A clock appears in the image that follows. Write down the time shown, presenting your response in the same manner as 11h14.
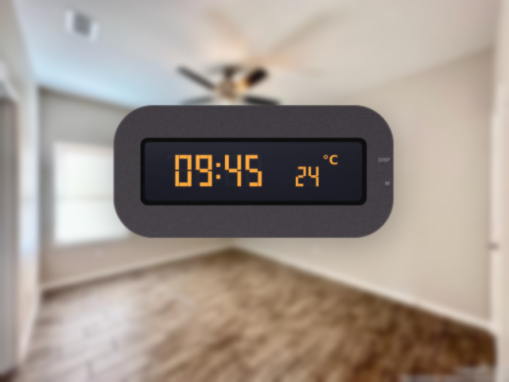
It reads 9h45
